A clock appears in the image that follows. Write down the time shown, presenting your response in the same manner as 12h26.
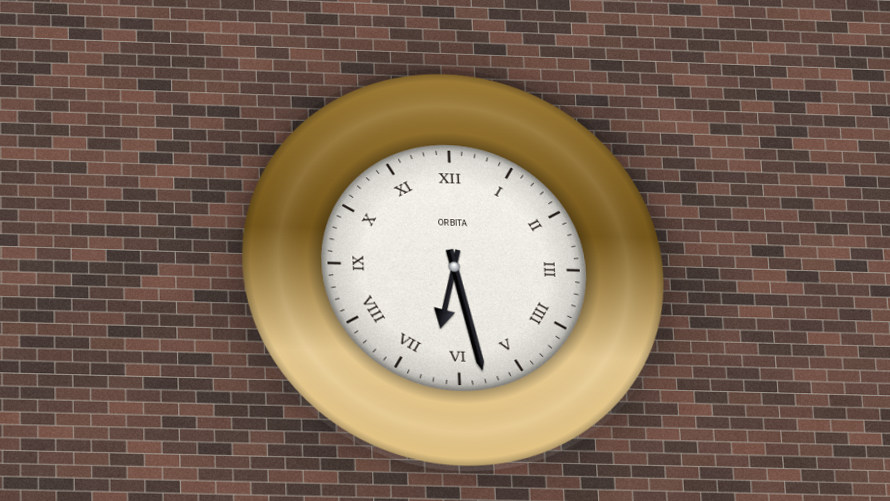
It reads 6h28
